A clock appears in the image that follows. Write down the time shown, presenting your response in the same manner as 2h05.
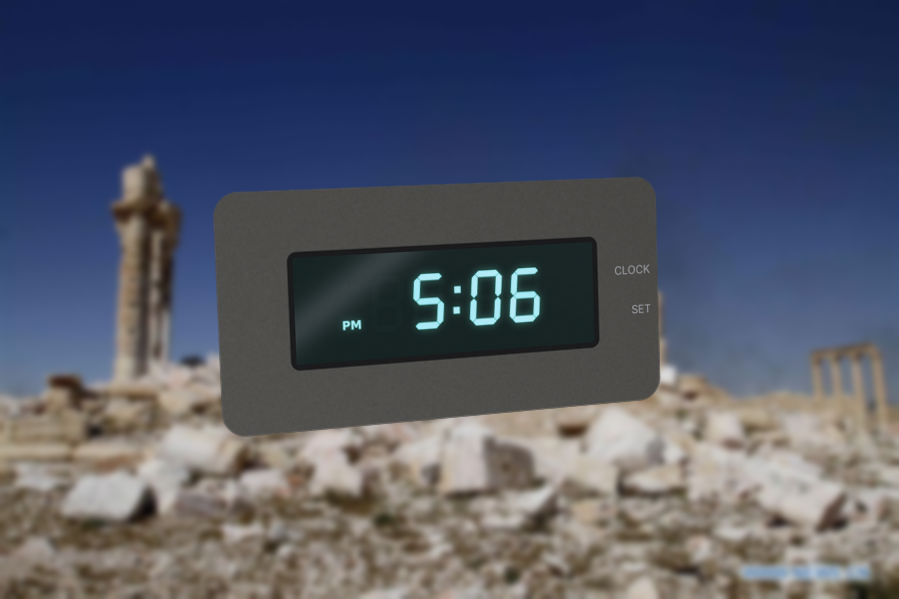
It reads 5h06
